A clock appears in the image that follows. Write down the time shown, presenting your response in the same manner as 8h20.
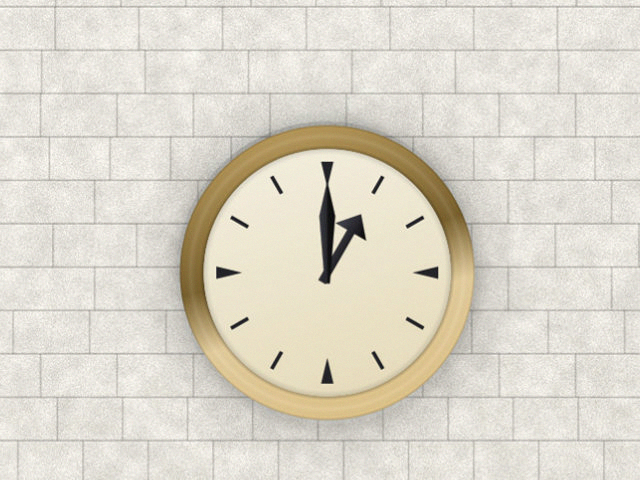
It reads 1h00
